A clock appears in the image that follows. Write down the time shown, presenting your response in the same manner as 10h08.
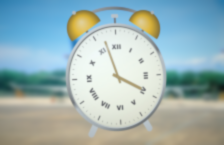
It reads 3h57
